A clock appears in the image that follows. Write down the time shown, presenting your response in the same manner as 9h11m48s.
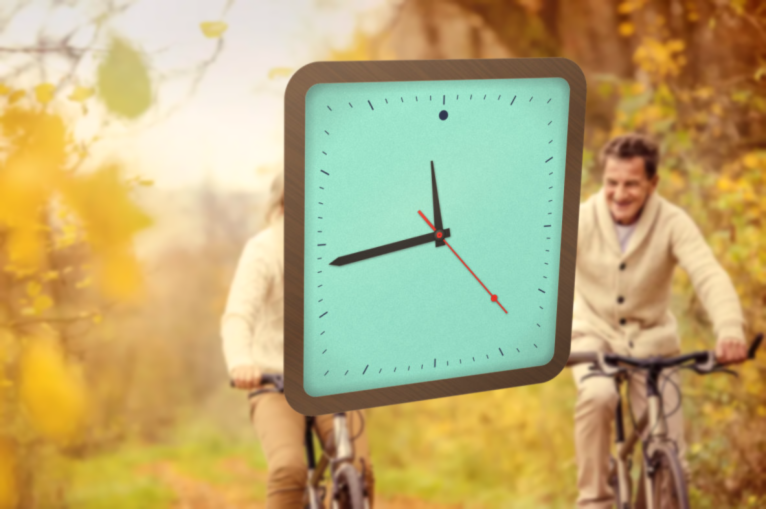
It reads 11h43m23s
